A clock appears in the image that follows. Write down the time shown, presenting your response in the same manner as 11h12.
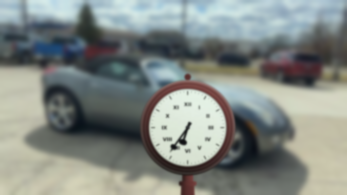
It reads 6h36
